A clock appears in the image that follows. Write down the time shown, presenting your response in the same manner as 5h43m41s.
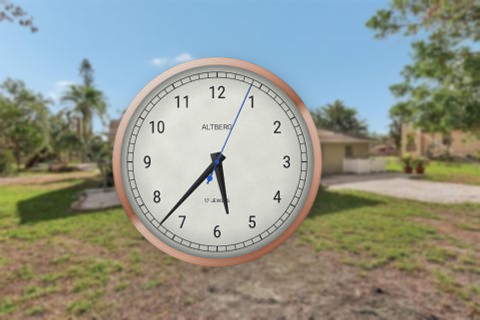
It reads 5h37m04s
